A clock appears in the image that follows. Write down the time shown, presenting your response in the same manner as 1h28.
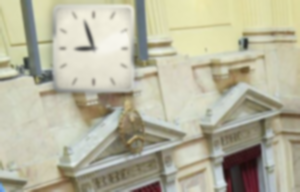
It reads 8h57
